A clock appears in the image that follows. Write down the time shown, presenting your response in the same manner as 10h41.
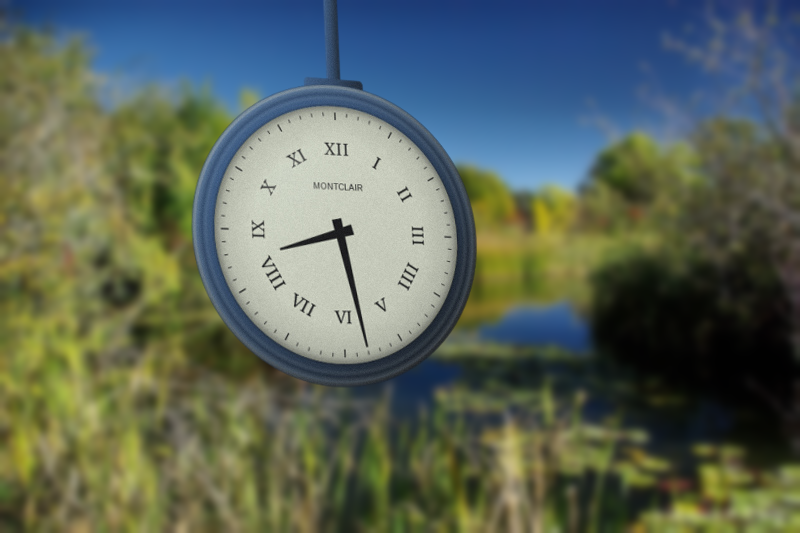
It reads 8h28
